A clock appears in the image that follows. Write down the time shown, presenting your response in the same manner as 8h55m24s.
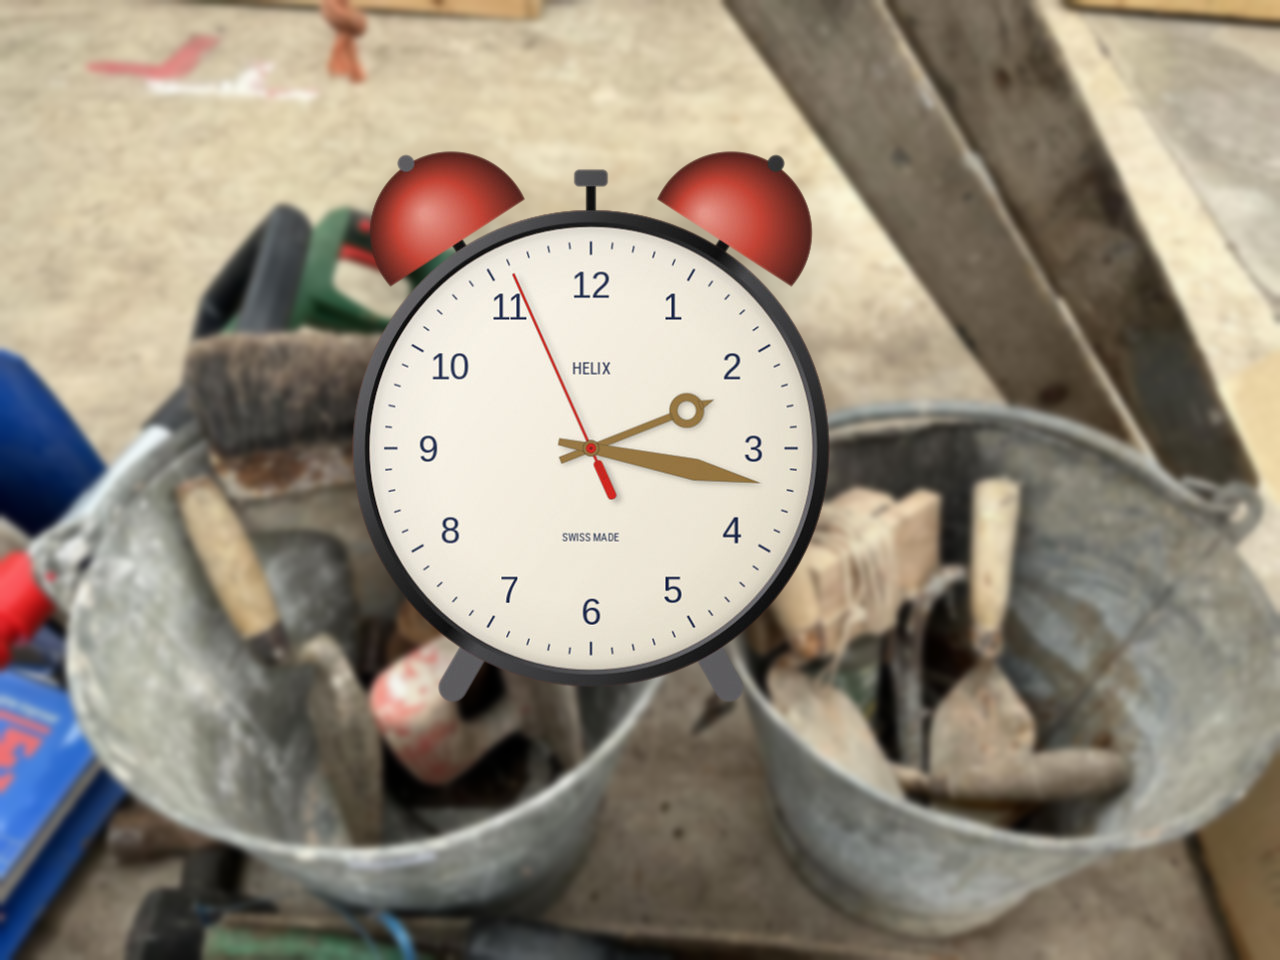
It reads 2h16m56s
